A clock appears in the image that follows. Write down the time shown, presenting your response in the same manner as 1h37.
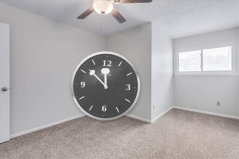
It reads 11h52
